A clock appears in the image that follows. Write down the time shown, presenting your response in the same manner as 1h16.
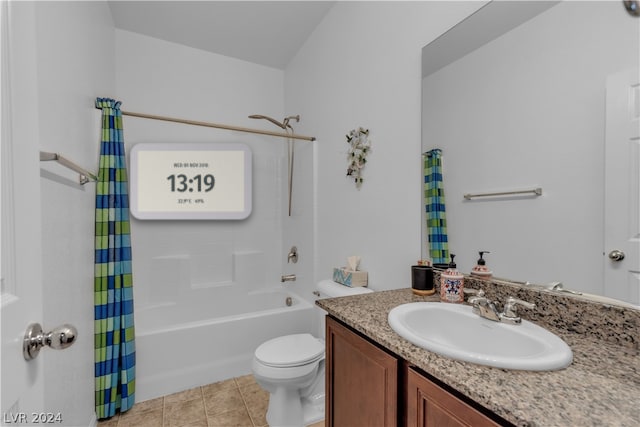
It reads 13h19
